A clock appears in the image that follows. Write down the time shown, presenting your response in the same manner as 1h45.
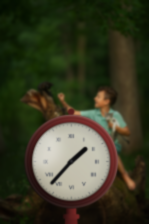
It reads 1h37
